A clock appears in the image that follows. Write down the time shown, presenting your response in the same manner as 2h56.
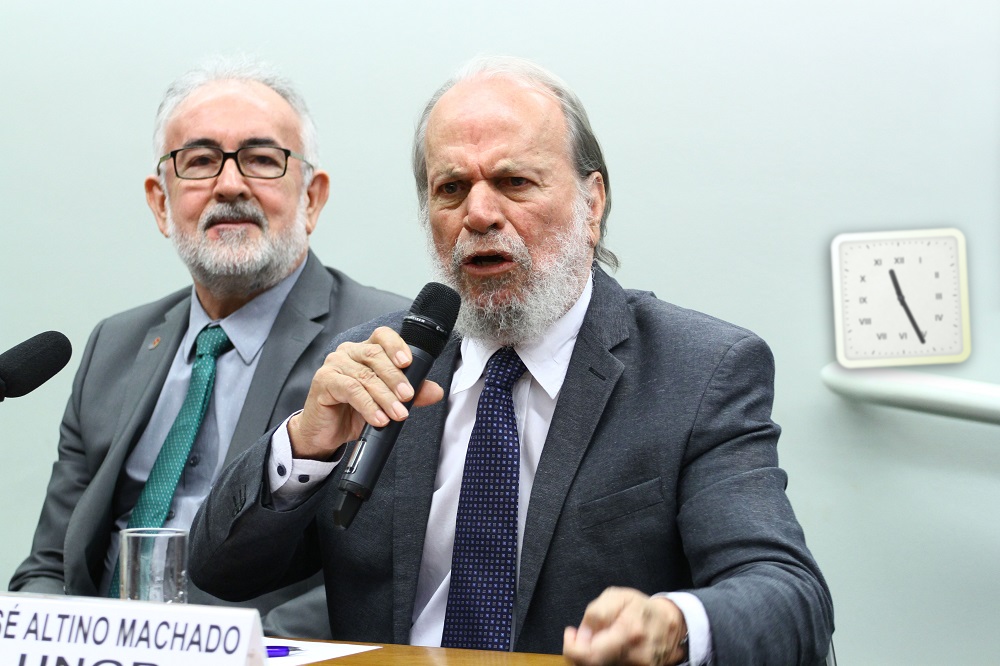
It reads 11h26
